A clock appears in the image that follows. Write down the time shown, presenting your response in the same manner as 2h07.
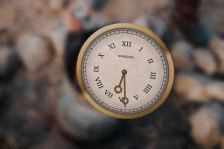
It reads 6h29
